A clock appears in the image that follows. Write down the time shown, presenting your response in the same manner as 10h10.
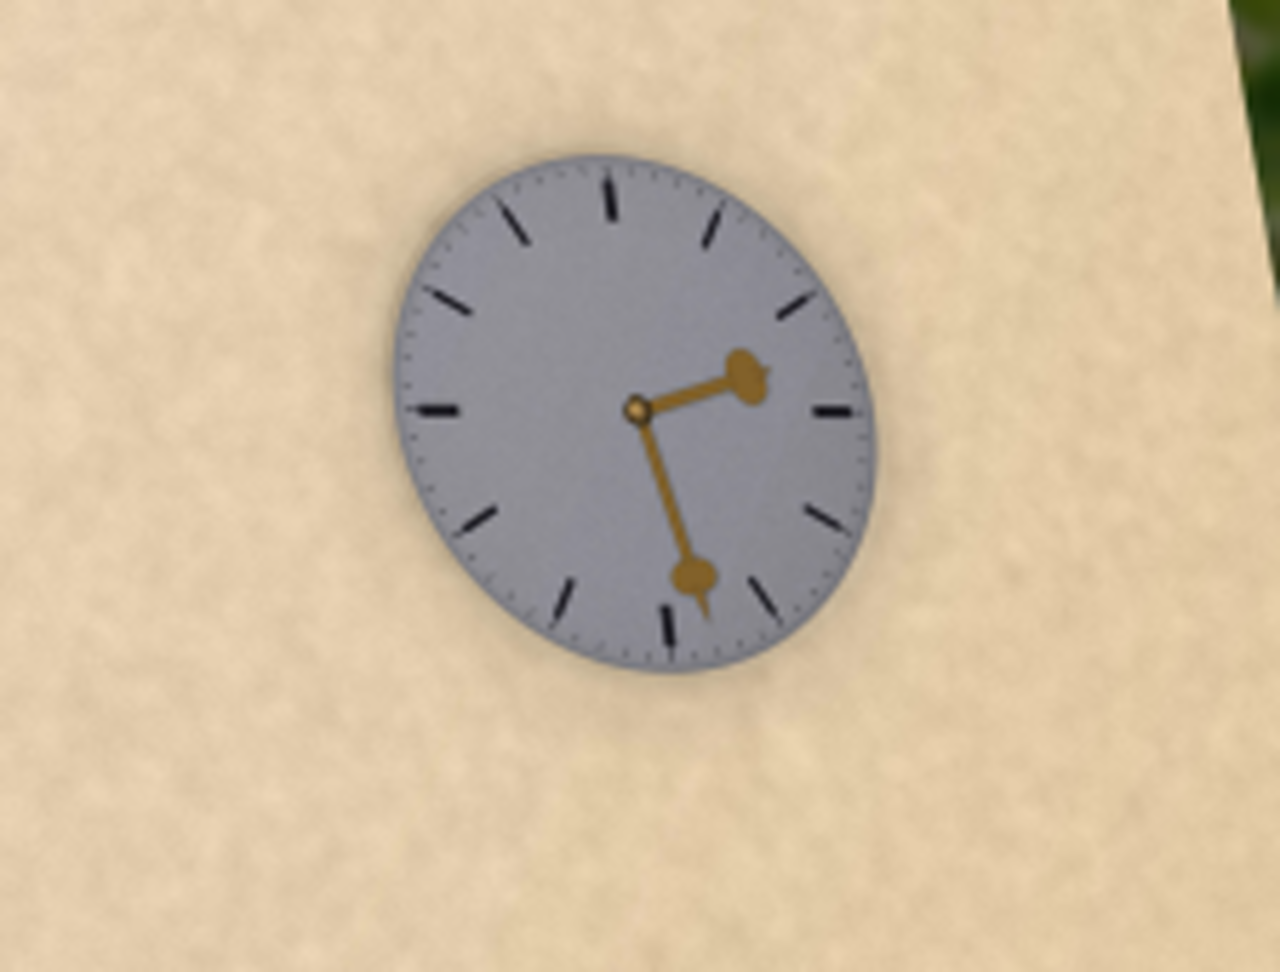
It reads 2h28
